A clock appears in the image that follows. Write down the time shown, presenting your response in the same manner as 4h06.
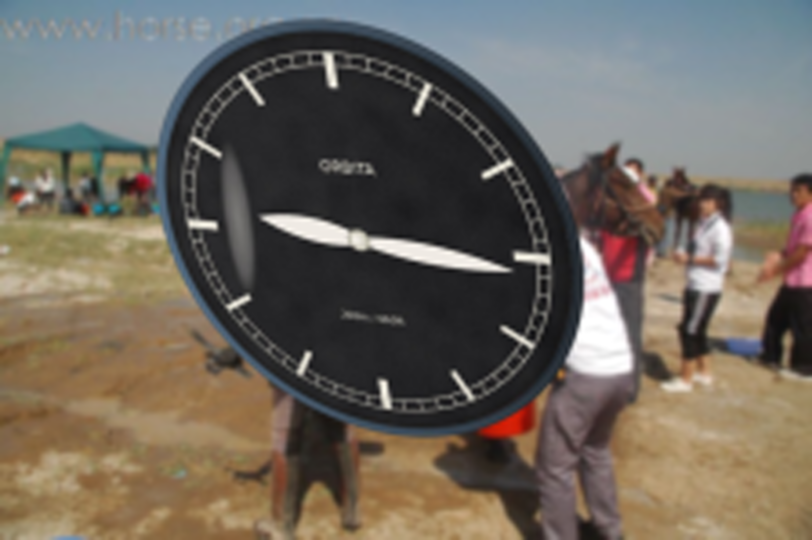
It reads 9h16
